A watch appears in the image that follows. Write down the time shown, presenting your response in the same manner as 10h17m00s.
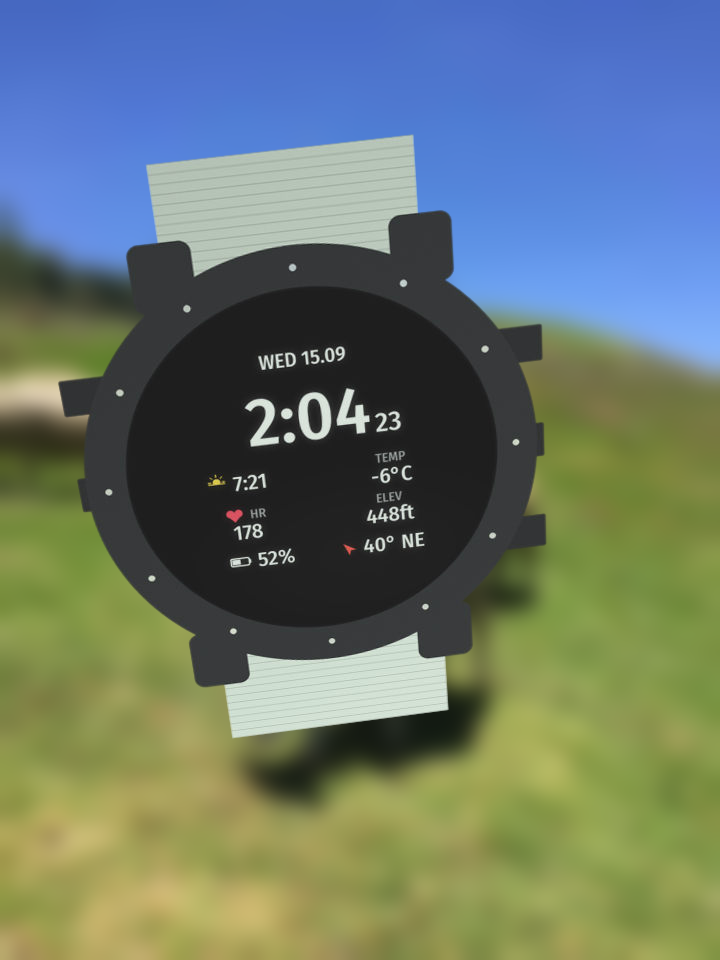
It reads 2h04m23s
